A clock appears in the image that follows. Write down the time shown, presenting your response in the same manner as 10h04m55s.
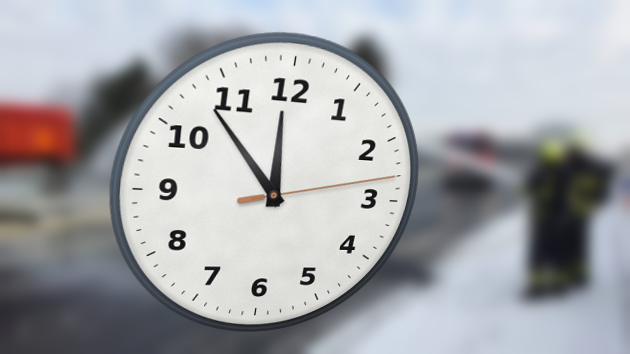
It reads 11h53m13s
